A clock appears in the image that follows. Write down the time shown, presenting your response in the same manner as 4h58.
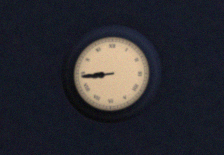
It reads 8h44
